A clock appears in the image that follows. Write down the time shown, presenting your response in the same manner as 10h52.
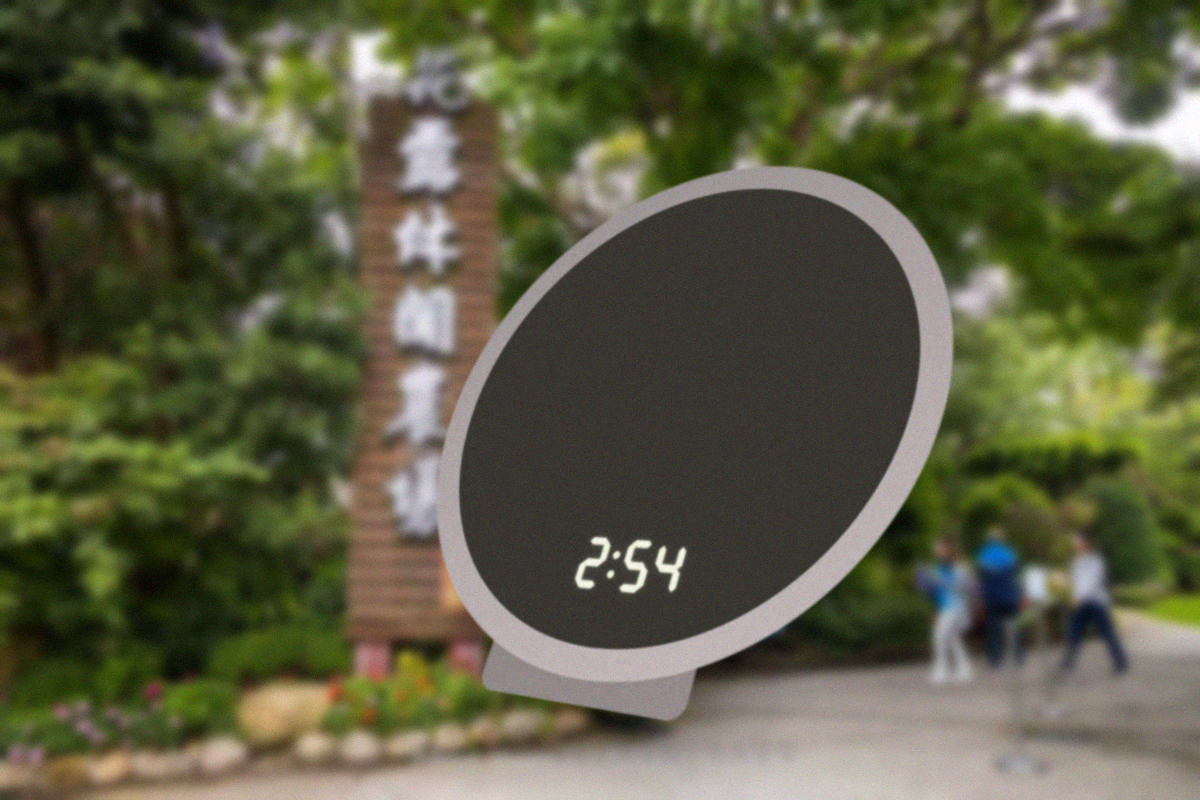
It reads 2h54
